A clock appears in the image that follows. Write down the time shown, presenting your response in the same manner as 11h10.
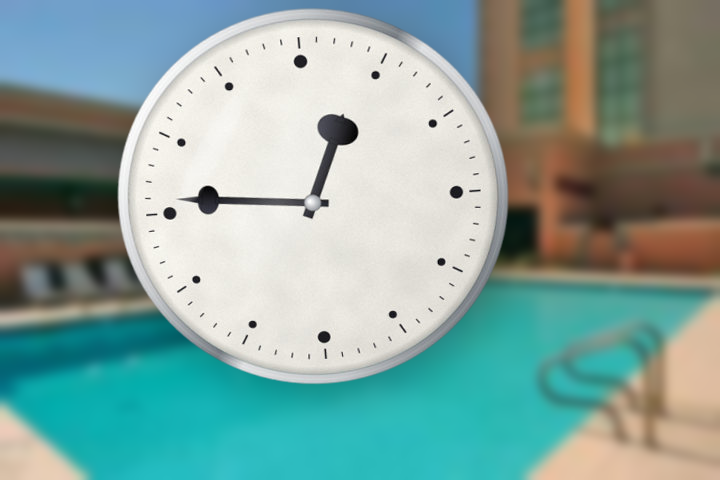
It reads 12h46
